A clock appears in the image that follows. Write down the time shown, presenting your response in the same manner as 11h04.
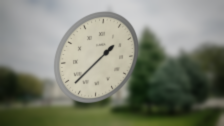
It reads 1h38
